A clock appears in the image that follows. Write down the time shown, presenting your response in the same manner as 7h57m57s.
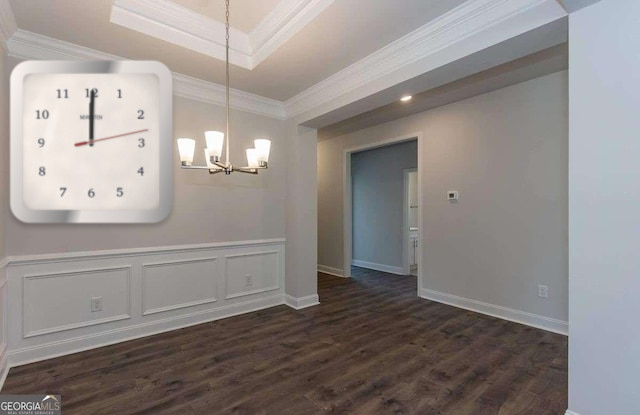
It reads 12h00m13s
